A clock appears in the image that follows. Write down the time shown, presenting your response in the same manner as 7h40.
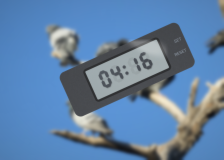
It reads 4h16
